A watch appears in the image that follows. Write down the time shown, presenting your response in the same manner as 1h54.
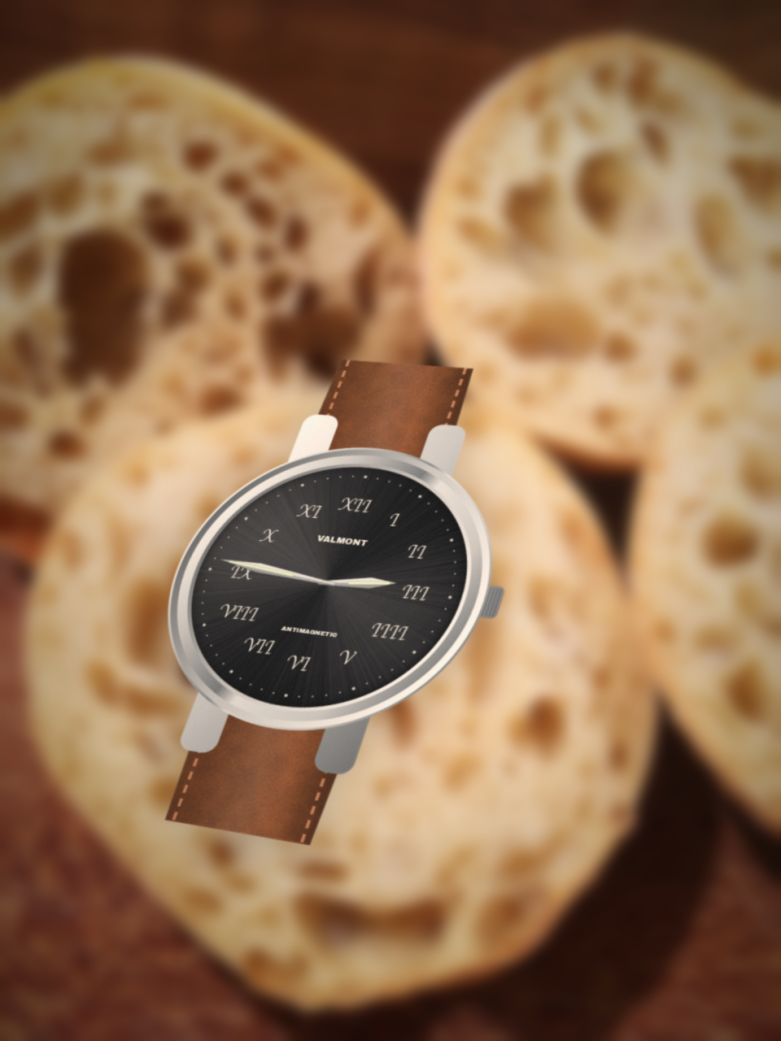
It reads 2h46
